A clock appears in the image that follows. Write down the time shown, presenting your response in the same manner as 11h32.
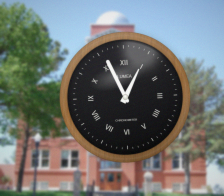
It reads 12h56
